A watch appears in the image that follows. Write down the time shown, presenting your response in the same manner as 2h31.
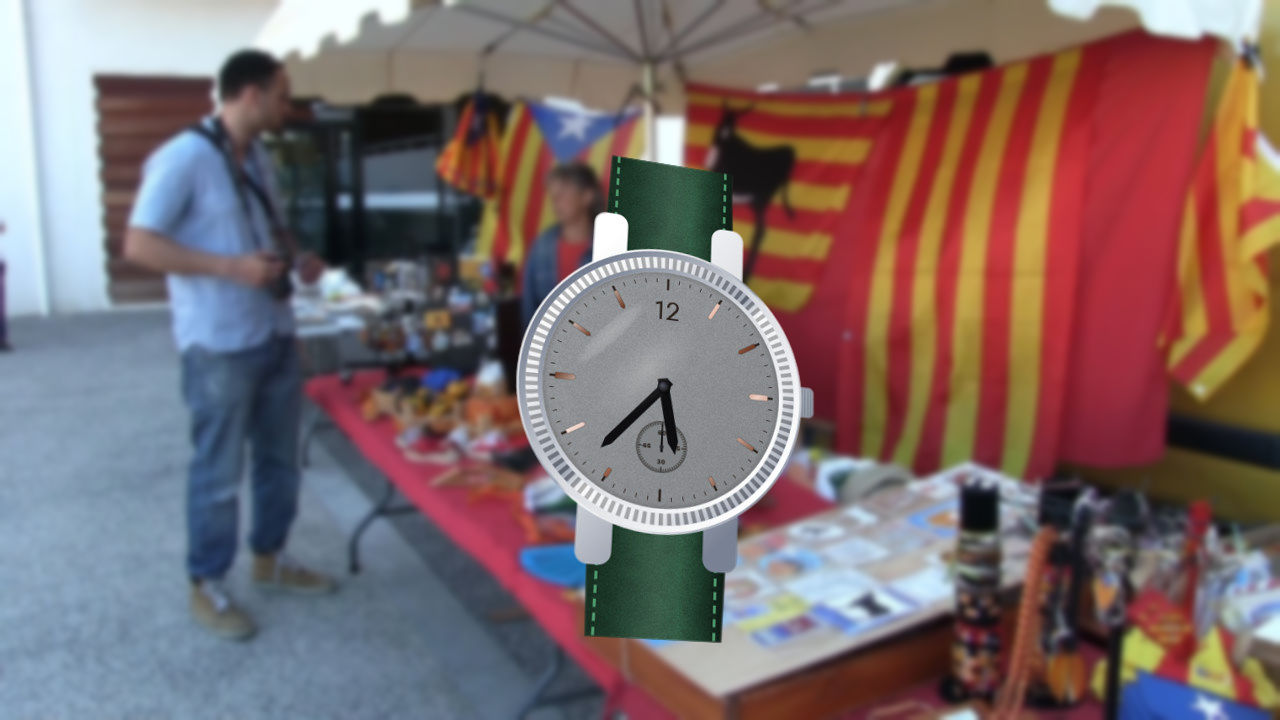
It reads 5h37
